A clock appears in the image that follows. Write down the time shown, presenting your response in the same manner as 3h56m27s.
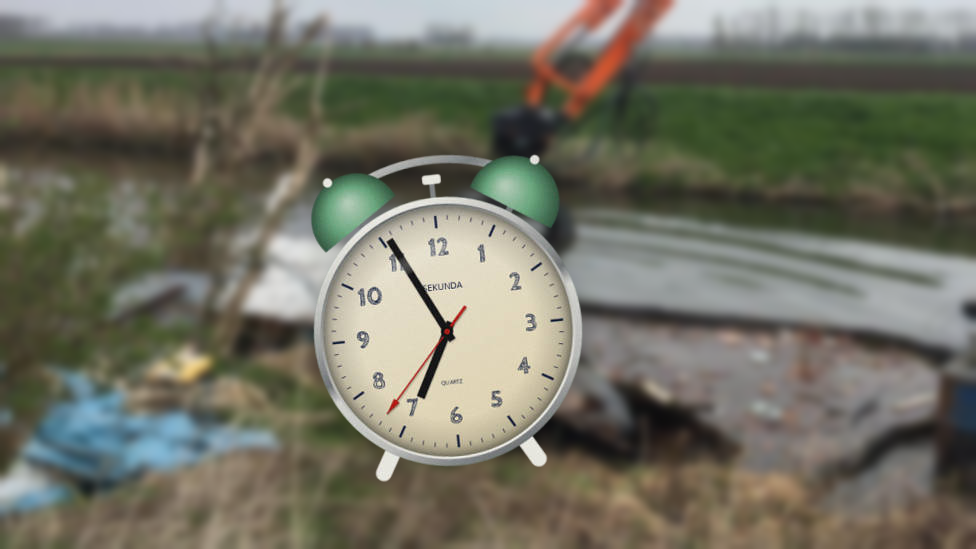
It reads 6h55m37s
